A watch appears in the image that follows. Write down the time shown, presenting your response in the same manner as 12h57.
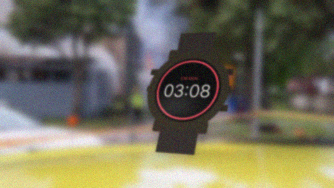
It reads 3h08
